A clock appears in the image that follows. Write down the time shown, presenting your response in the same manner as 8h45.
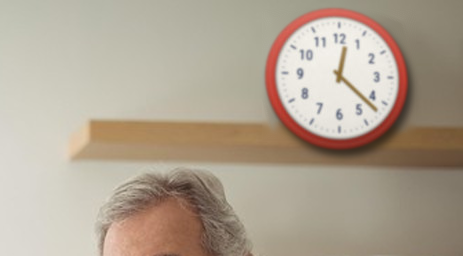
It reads 12h22
